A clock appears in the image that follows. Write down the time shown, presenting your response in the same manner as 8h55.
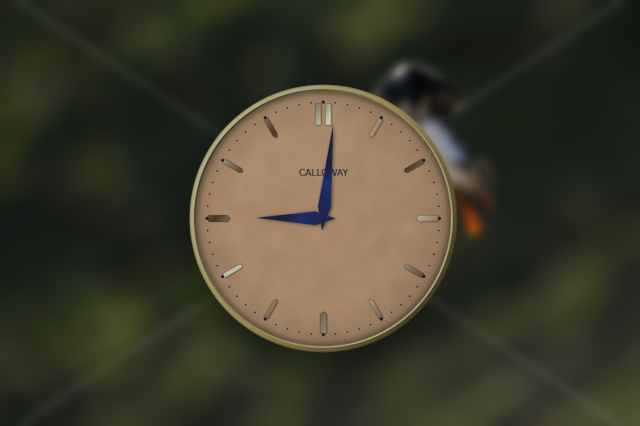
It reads 9h01
